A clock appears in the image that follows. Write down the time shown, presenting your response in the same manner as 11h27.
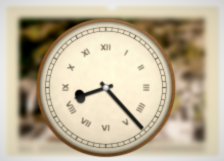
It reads 8h23
